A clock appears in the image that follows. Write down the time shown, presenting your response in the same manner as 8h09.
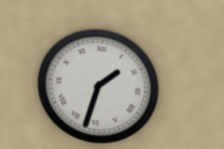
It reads 1h32
